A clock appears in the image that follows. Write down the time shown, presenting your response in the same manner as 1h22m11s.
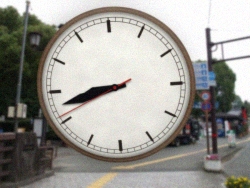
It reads 8h42m41s
